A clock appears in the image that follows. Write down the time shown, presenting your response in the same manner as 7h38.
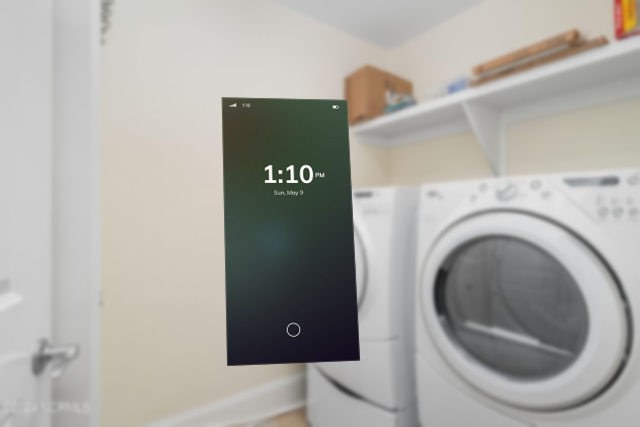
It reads 1h10
